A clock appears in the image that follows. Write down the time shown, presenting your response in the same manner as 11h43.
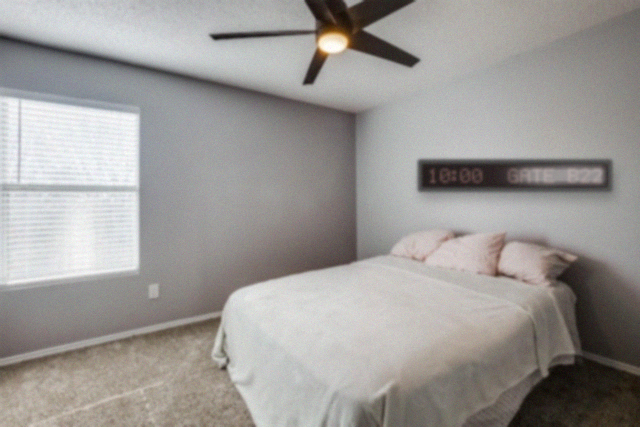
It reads 10h00
